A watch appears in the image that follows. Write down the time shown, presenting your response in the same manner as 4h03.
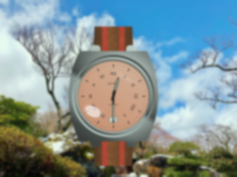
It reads 12h30
